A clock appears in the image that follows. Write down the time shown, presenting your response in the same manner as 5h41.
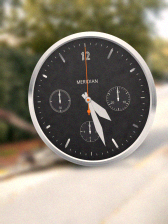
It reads 4h27
